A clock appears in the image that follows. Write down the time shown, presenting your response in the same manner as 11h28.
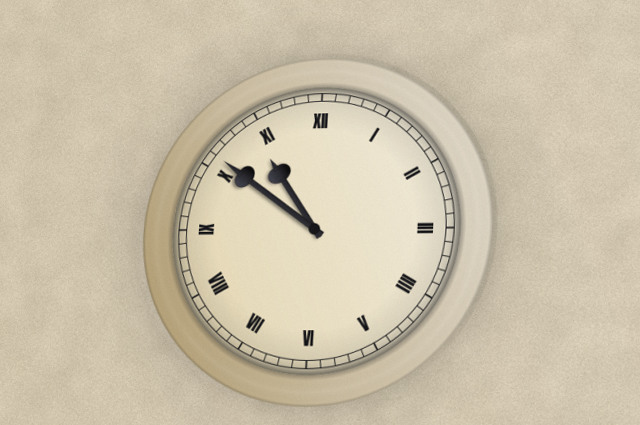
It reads 10h51
